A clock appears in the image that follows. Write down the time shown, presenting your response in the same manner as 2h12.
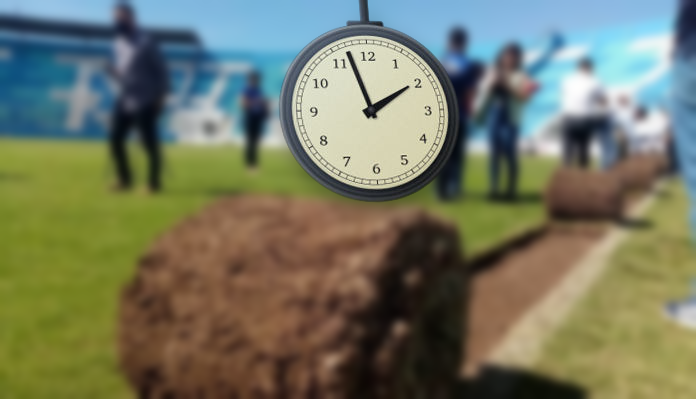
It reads 1h57
